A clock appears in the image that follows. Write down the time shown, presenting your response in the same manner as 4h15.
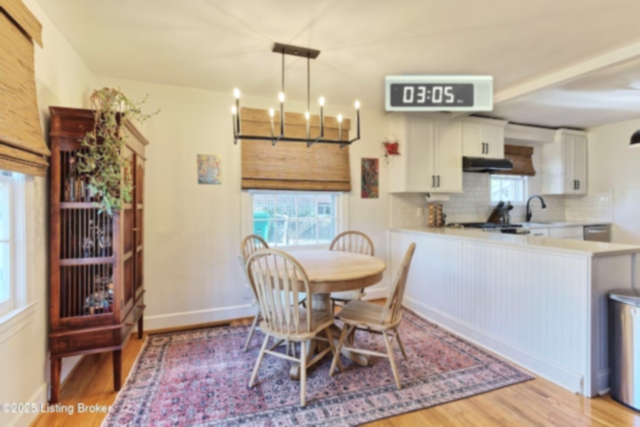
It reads 3h05
